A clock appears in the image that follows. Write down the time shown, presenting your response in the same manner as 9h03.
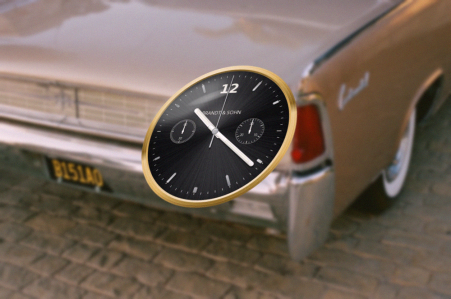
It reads 10h21
